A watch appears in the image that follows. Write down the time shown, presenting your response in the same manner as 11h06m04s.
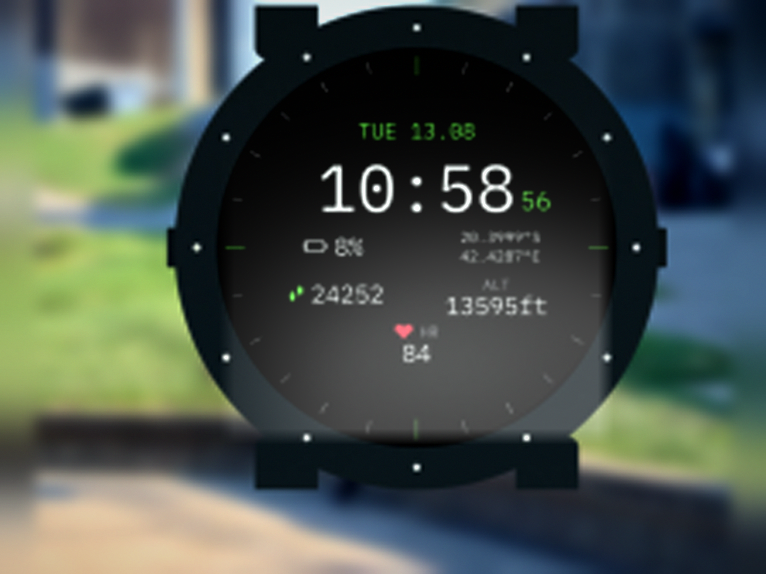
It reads 10h58m56s
